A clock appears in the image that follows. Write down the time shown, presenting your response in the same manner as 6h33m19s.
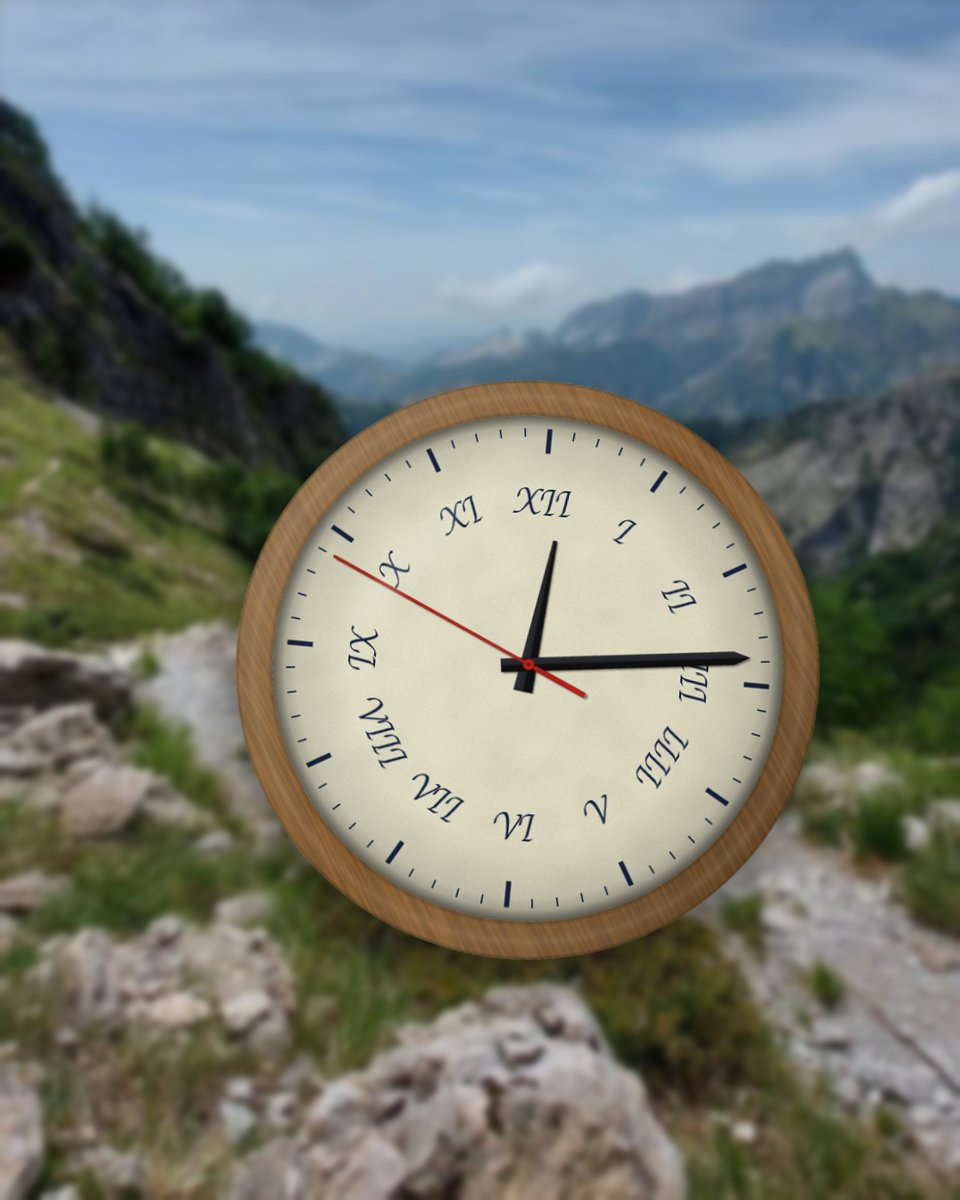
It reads 12h13m49s
